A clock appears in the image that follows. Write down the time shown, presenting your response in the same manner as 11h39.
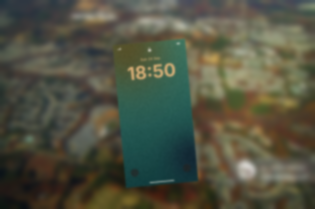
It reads 18h50
